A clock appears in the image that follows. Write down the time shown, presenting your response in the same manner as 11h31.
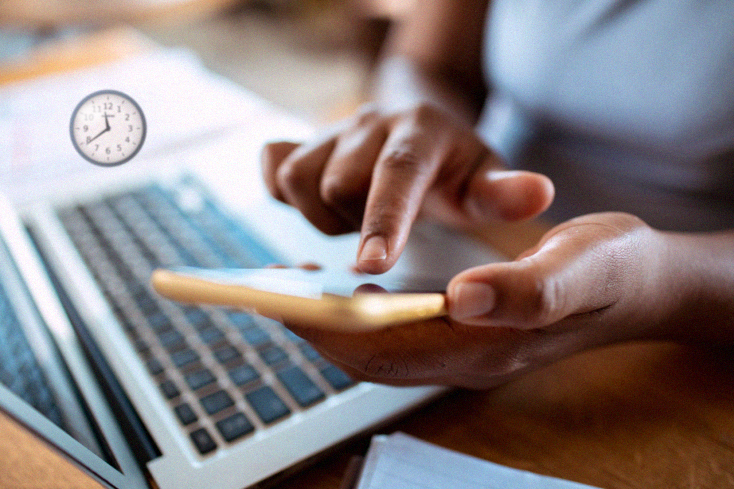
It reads 11h39
